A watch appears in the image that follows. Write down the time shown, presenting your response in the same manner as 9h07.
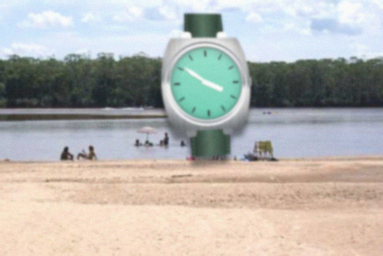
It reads 3h51
